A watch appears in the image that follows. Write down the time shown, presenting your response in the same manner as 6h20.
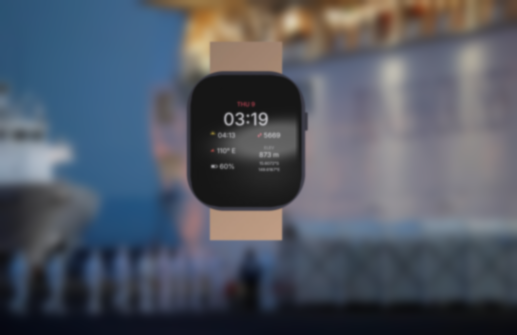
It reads 3h19
